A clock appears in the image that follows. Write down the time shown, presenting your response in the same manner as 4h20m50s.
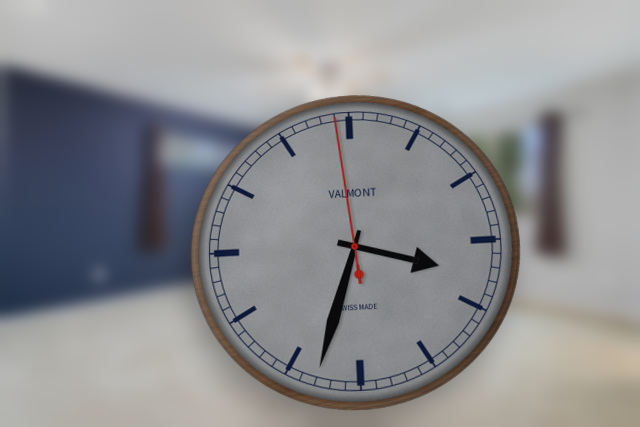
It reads 3h32m59s
